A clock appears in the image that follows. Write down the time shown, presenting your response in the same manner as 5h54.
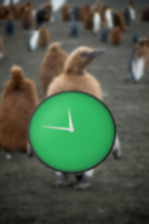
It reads 11h46
